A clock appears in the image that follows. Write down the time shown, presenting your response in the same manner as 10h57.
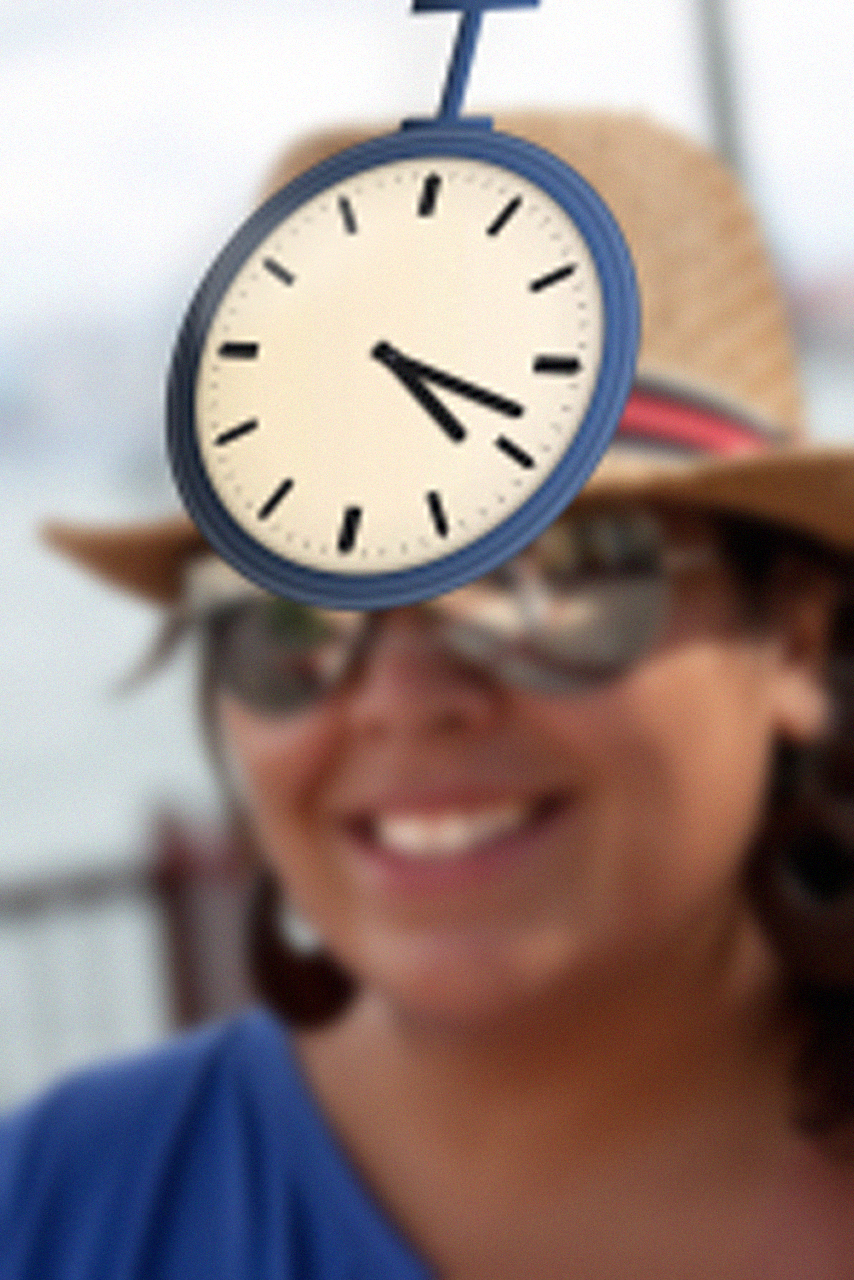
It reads 4h18
